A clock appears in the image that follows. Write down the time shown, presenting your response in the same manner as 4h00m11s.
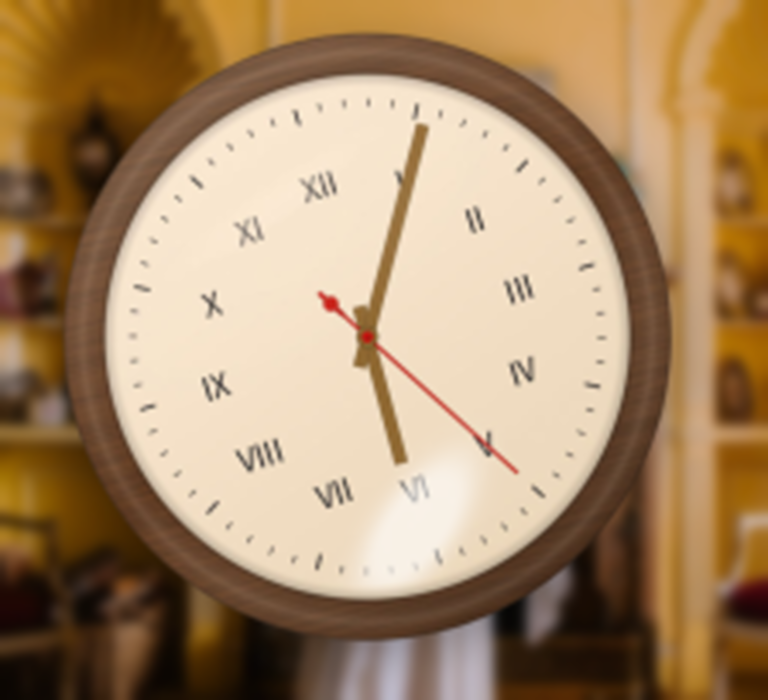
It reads 6h05m25s
